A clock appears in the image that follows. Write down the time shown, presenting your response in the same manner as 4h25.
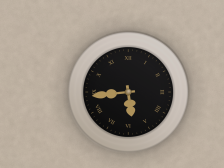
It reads 5h44
